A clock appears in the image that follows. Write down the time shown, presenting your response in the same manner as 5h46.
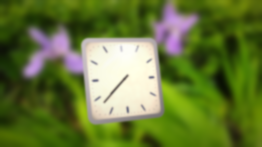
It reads 7h38
